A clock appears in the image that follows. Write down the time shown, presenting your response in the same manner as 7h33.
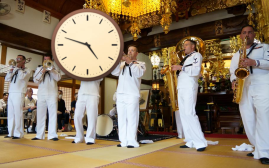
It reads 4h48
